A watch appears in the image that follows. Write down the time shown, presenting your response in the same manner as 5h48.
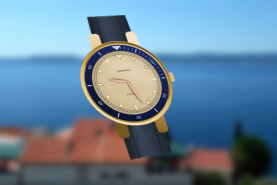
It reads 9h27
